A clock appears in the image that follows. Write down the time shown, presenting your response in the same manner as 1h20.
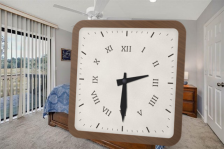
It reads 2h30
